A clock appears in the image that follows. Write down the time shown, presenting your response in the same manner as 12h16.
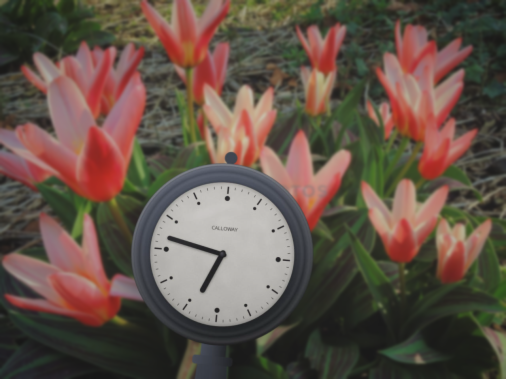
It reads 6h47
